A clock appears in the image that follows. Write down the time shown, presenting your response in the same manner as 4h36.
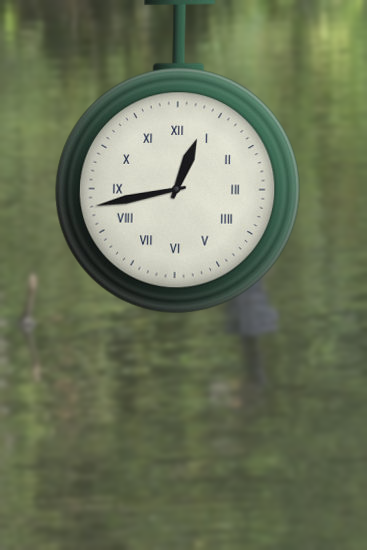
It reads 12h43
